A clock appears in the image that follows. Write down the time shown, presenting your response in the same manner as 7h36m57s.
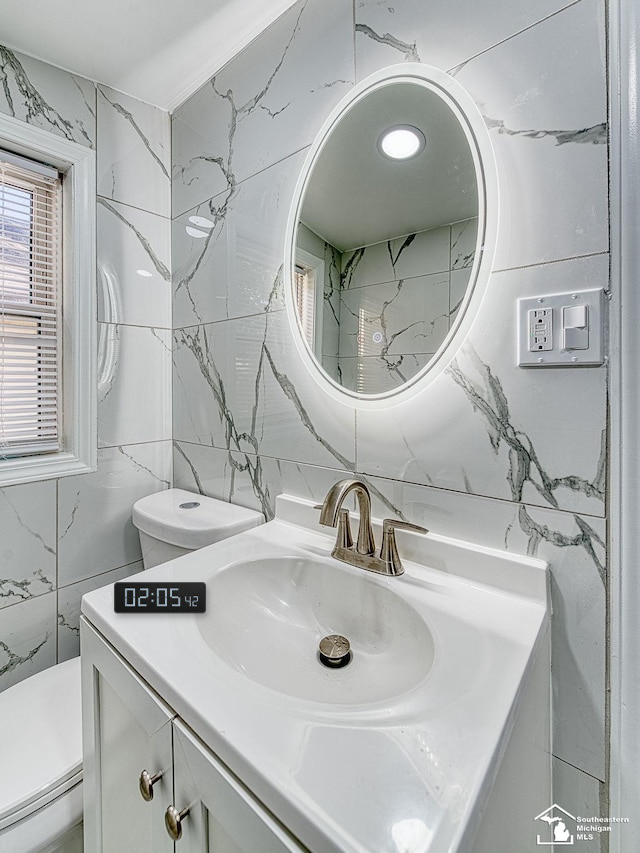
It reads 2h05m42s
